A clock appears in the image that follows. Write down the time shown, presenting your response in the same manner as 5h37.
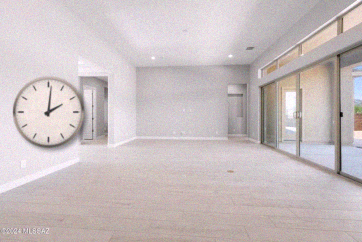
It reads 2h01
